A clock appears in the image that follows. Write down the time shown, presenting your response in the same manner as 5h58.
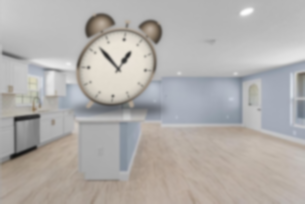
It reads 12h52
